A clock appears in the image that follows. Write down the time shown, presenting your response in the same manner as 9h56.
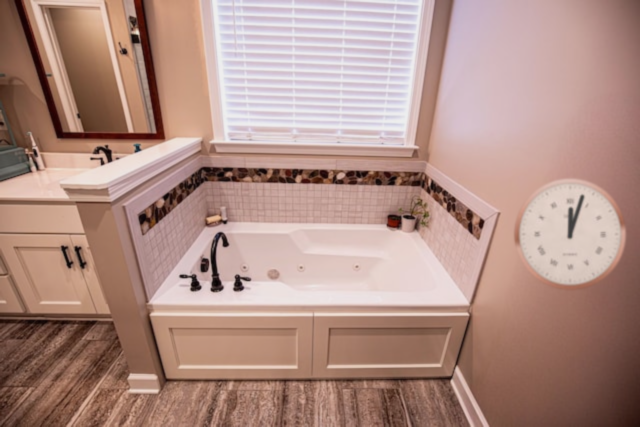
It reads 12h03
